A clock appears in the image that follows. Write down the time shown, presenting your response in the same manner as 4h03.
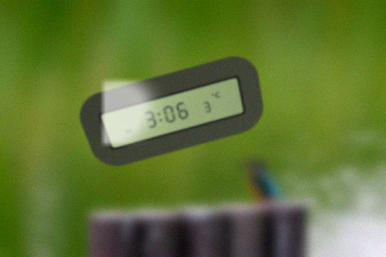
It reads 3h06
